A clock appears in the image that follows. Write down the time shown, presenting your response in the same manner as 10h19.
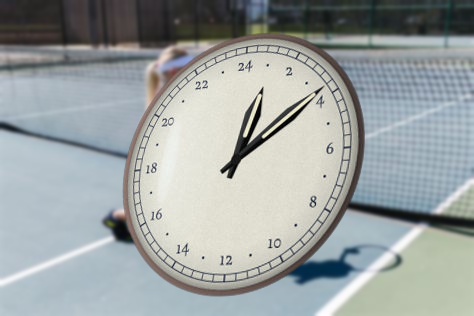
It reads 1h09
